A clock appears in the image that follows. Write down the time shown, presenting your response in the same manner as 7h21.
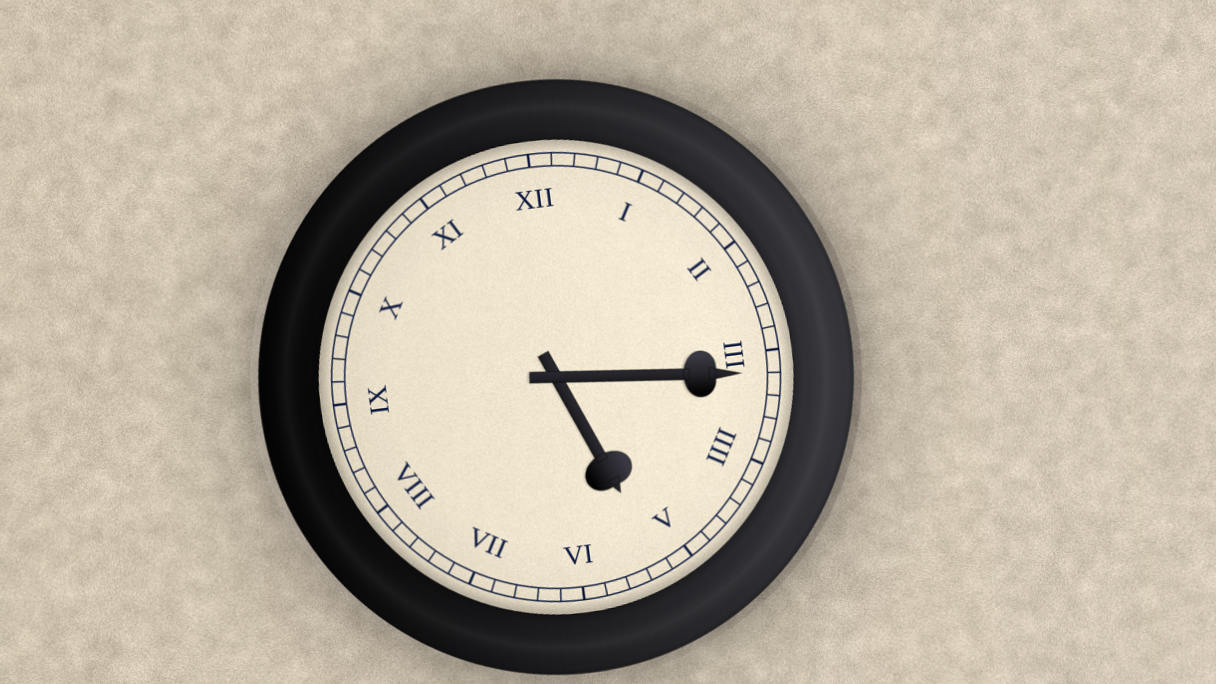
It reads 5h16
